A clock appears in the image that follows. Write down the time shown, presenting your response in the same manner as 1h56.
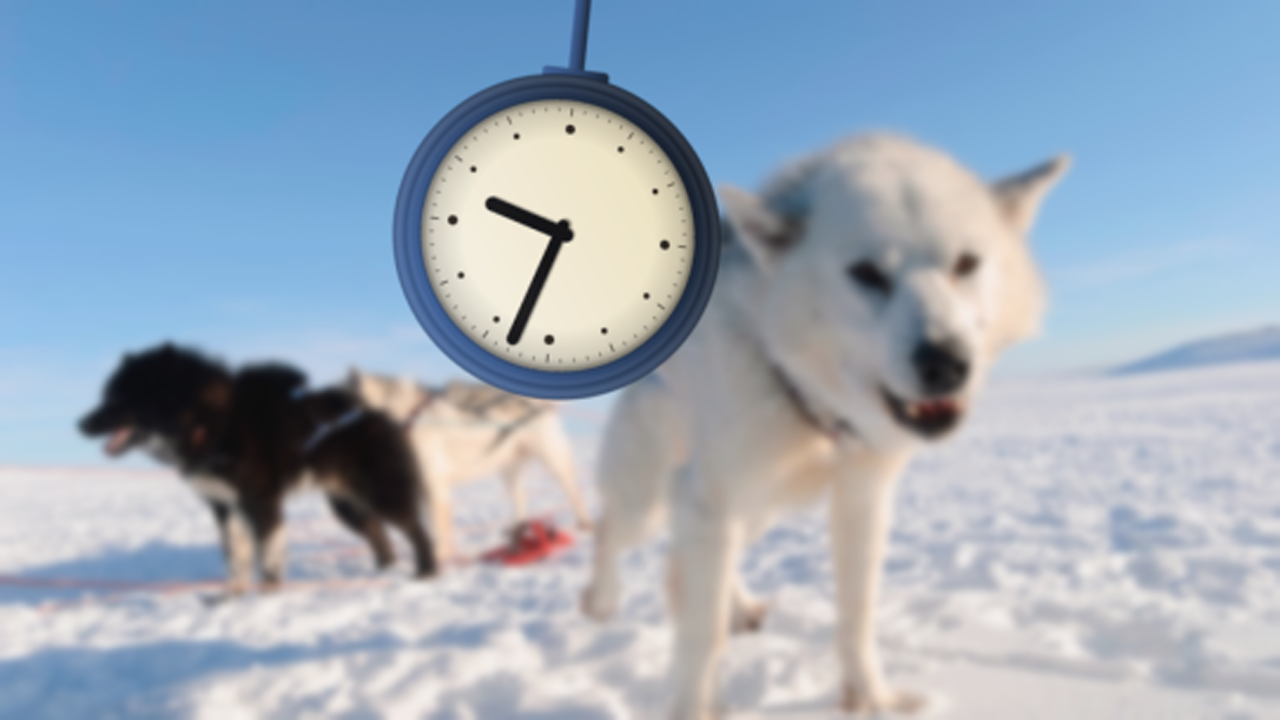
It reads 9h33
